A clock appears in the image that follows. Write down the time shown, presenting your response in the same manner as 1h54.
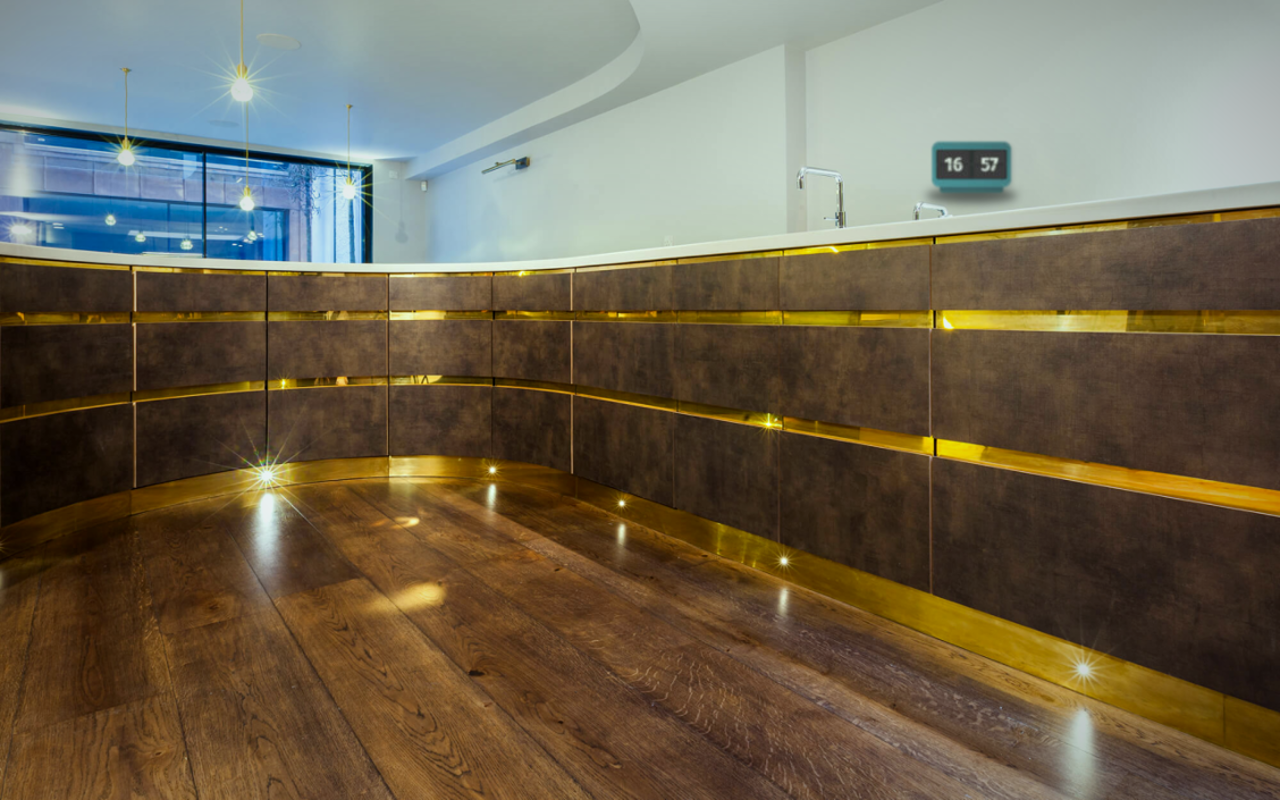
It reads 16h57
